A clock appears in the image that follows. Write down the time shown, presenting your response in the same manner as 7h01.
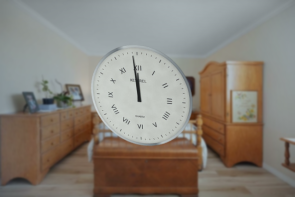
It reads 11h59
